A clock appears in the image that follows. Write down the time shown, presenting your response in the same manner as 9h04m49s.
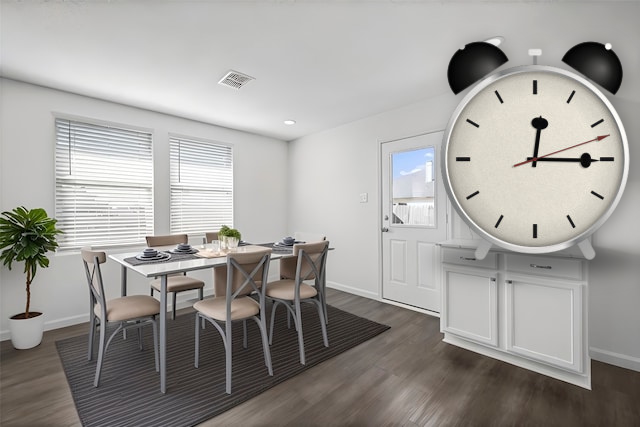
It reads 12h15m12s
